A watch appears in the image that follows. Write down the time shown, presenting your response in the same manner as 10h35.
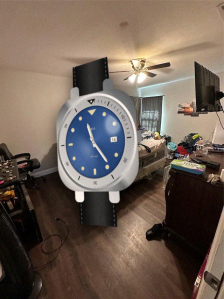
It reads 11h24
